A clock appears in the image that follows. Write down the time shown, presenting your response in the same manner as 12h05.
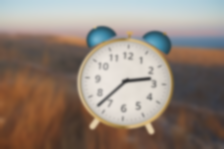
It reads 2h37
